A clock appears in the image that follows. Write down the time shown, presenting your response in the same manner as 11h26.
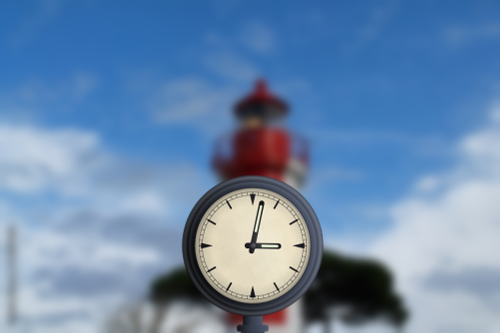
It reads 3h02
